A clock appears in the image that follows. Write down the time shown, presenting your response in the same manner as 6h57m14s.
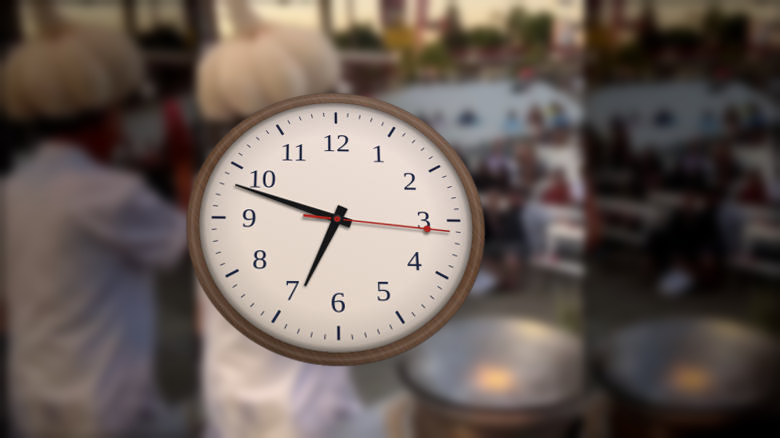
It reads 6h48m16s
